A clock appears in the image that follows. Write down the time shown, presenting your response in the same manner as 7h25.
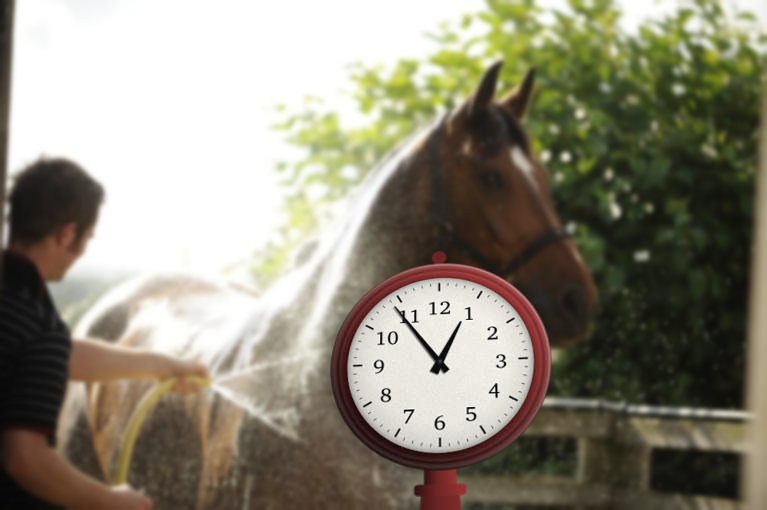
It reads 12h54
